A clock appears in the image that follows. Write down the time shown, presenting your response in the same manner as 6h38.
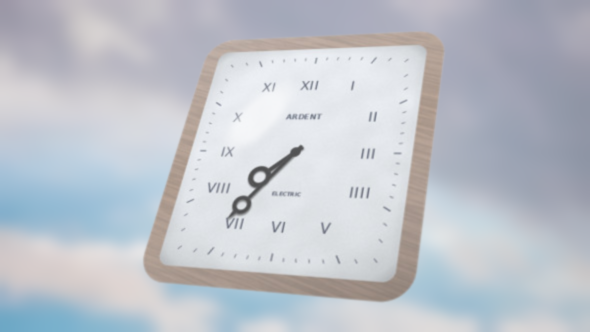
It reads 7h36
